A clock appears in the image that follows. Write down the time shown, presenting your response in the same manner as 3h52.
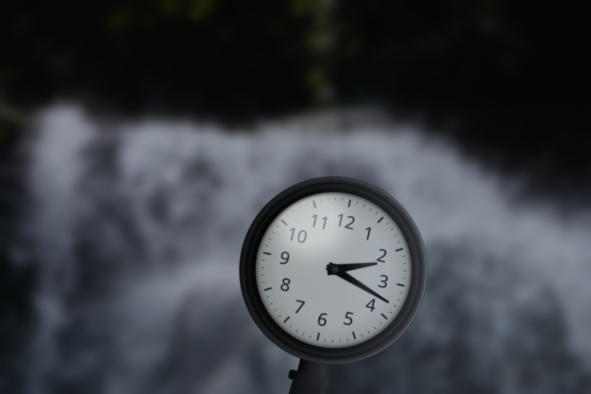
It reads 2h18
